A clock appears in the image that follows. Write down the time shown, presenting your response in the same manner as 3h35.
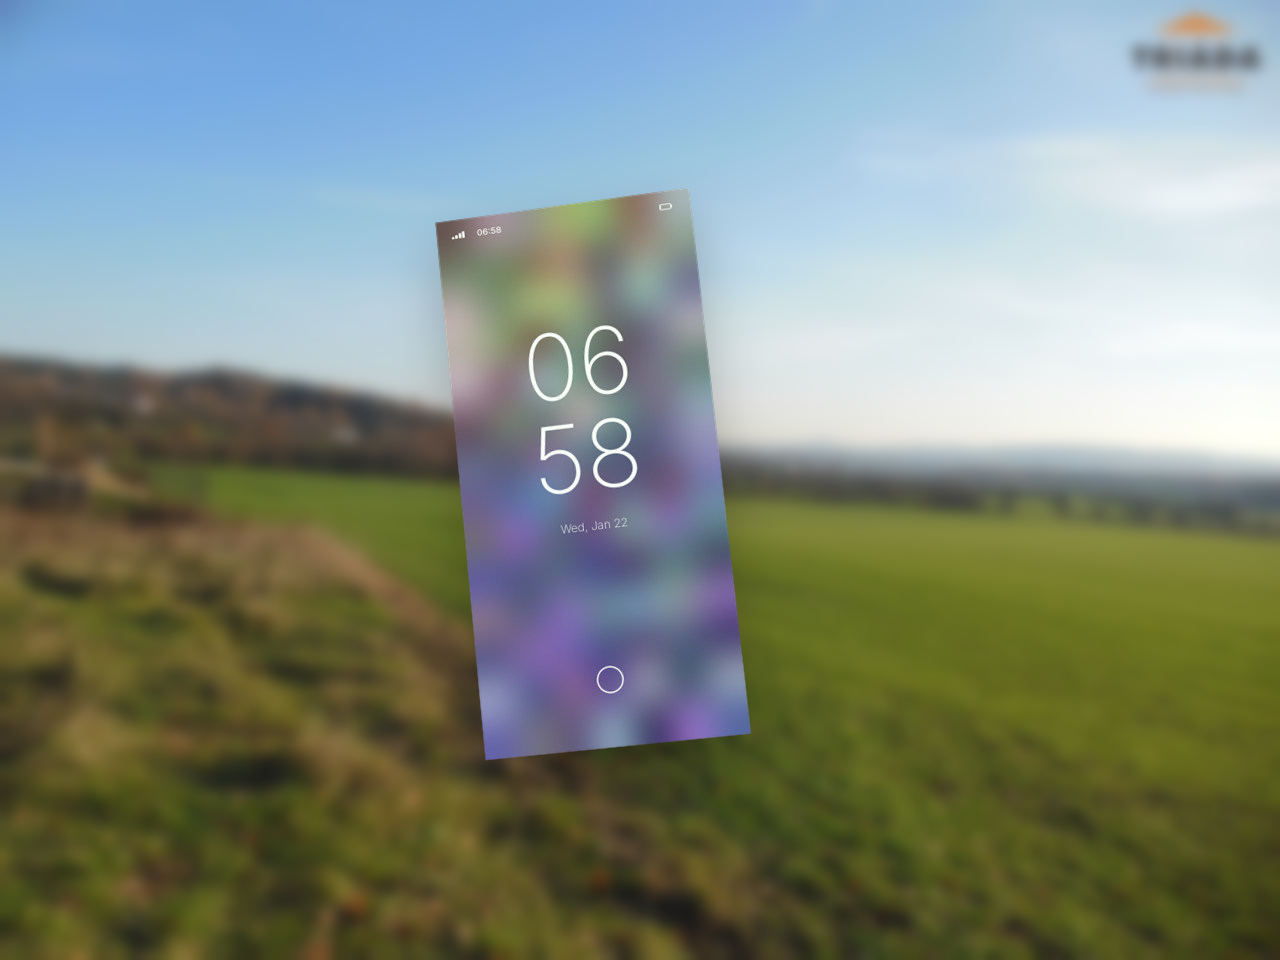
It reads 6h58
